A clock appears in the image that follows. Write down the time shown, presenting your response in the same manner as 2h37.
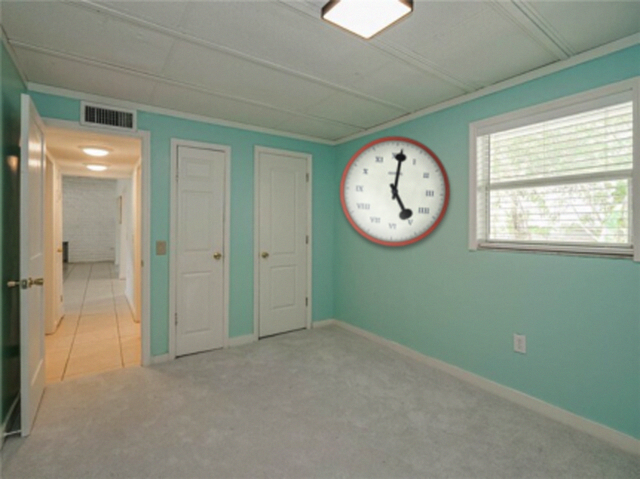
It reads 5h01
